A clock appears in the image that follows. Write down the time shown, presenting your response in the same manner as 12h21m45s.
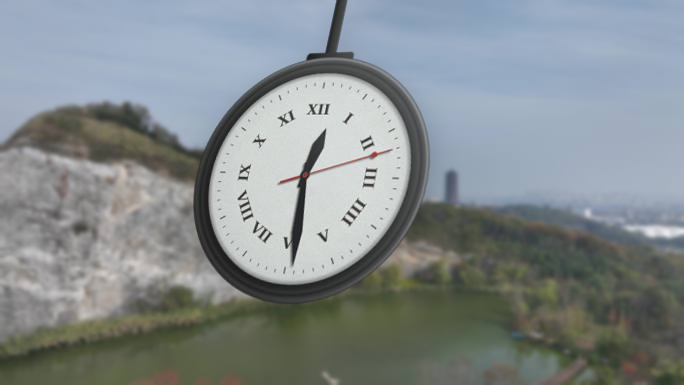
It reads 12h29m12s
